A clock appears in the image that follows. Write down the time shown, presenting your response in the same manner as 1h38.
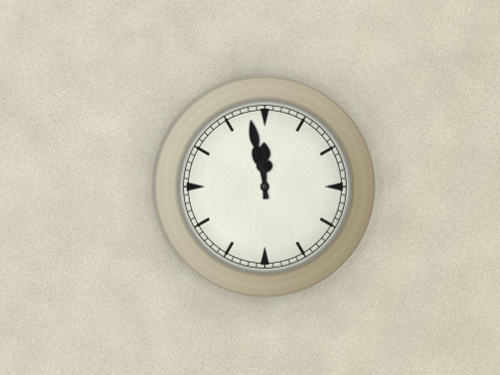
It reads 11h58
